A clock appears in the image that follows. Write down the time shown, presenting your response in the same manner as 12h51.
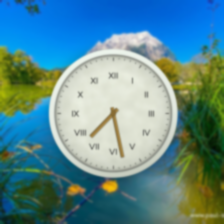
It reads 7h28
